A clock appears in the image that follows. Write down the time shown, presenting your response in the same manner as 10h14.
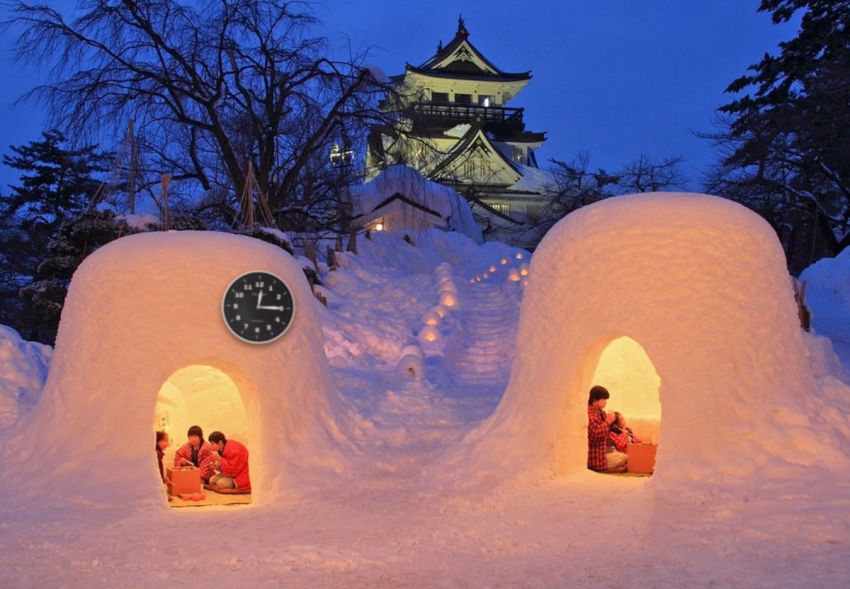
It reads 12h15
